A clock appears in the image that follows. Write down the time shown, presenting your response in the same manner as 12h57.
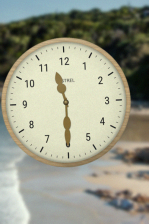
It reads 11h30
